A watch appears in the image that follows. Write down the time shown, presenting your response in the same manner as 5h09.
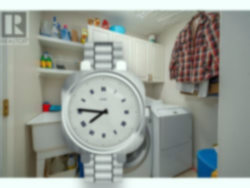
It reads 7h46
